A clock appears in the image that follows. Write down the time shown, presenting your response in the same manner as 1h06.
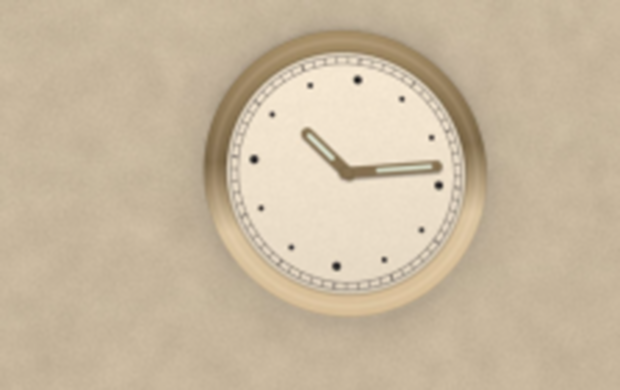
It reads 10h13
